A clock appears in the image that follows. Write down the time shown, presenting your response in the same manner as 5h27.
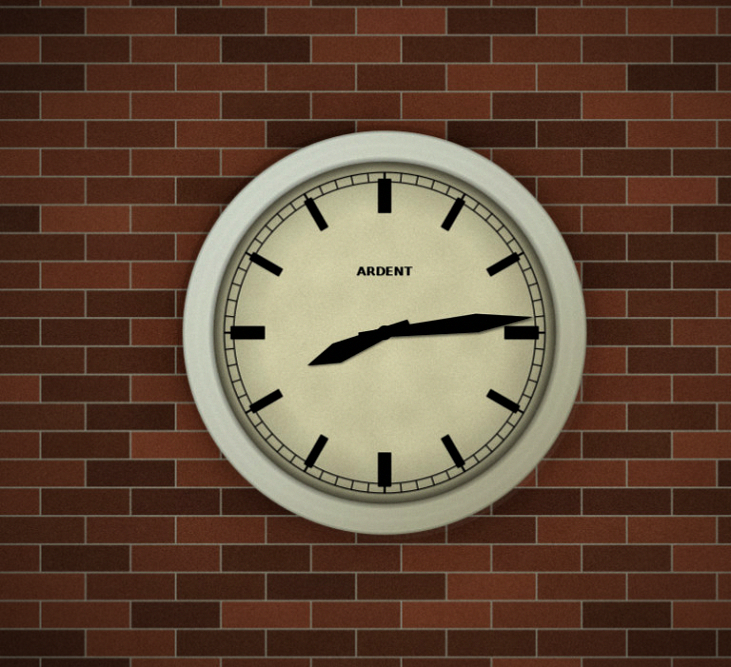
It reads 8h14
